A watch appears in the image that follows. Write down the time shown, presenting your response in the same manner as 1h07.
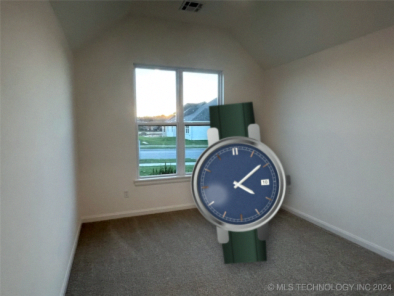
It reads 4h09
